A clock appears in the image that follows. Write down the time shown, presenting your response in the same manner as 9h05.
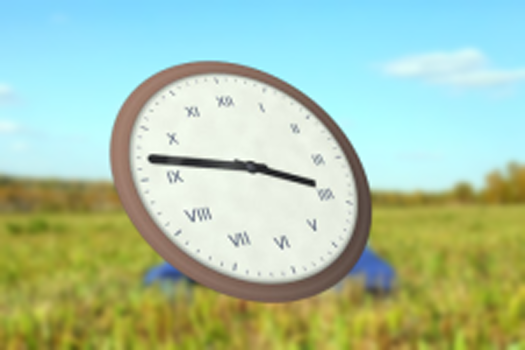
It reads 3h47
